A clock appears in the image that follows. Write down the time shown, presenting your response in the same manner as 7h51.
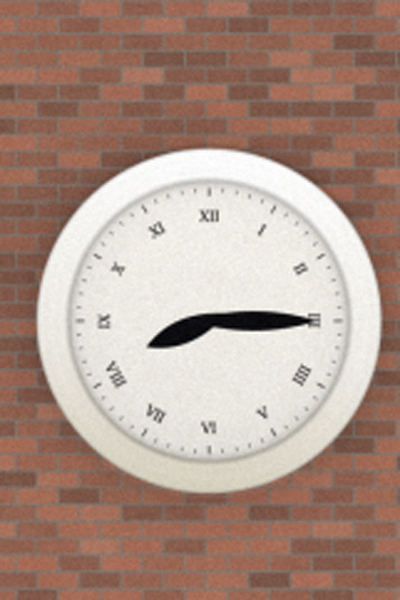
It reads 8h15
